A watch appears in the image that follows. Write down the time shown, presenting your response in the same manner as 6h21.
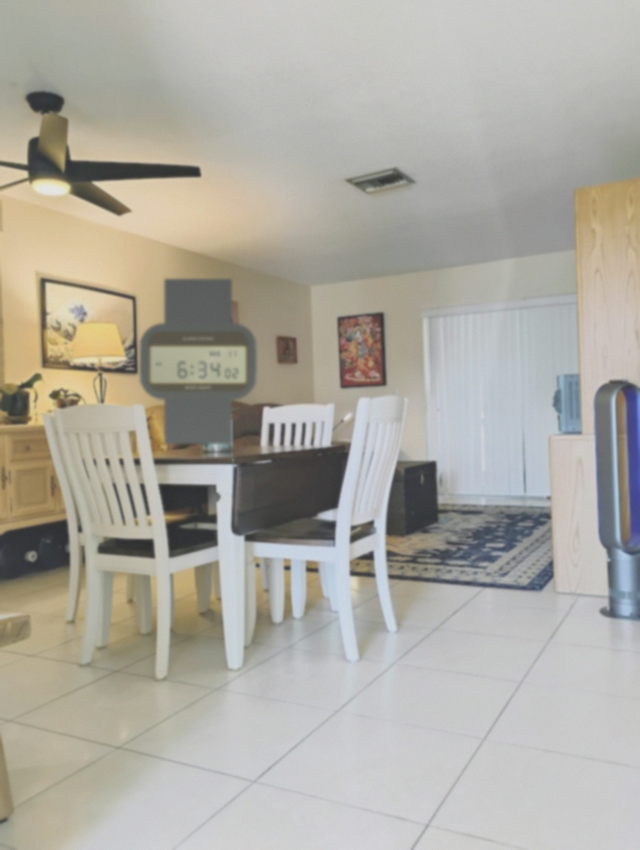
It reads 6h34
